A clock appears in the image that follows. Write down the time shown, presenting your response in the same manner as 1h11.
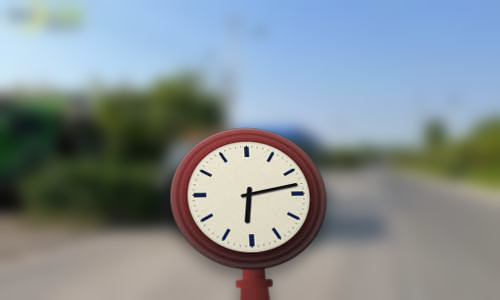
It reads 6h13
